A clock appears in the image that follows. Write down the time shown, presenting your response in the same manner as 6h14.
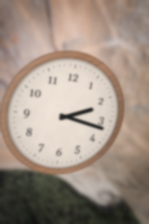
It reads 2h17
